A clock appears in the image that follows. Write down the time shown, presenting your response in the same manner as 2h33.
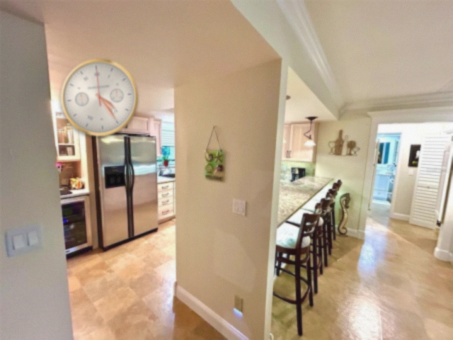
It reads 4h25
